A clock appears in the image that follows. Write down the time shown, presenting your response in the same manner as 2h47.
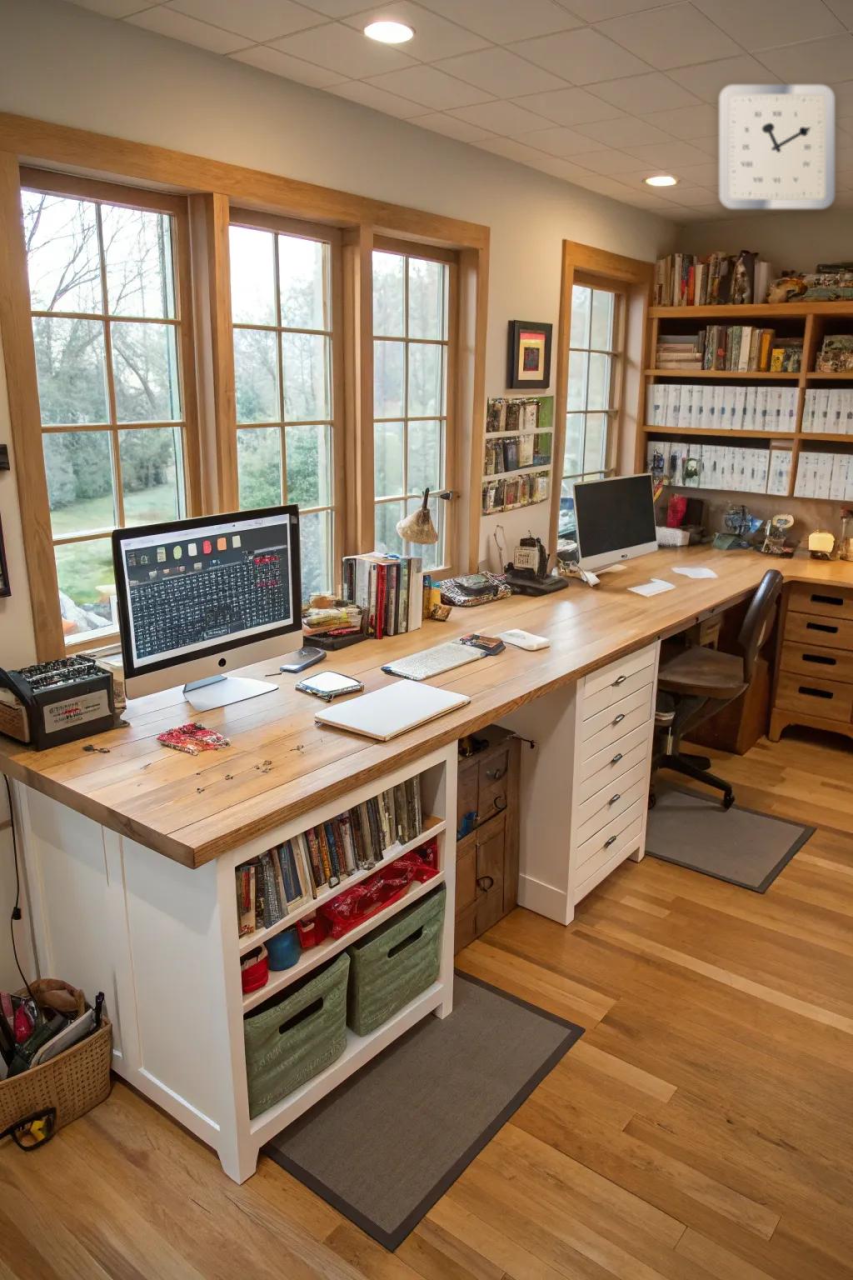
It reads 11h10
